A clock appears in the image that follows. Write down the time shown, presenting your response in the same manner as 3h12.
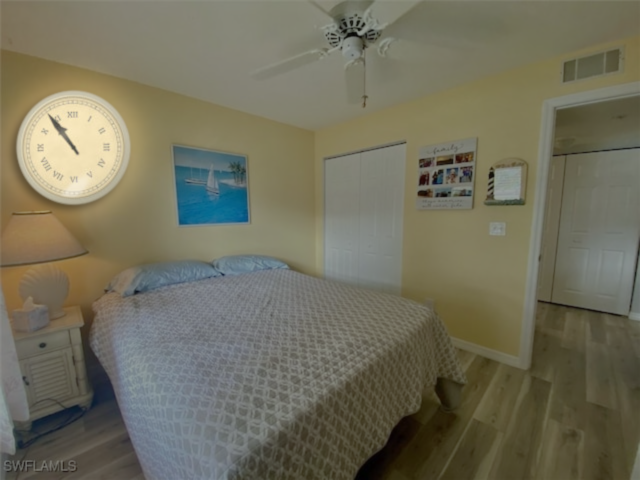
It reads 10h54
